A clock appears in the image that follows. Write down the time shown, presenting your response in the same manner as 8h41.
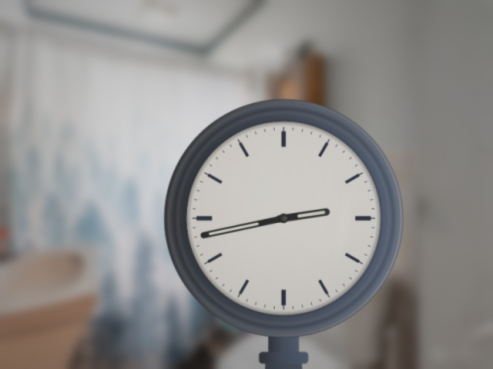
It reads 2h43
